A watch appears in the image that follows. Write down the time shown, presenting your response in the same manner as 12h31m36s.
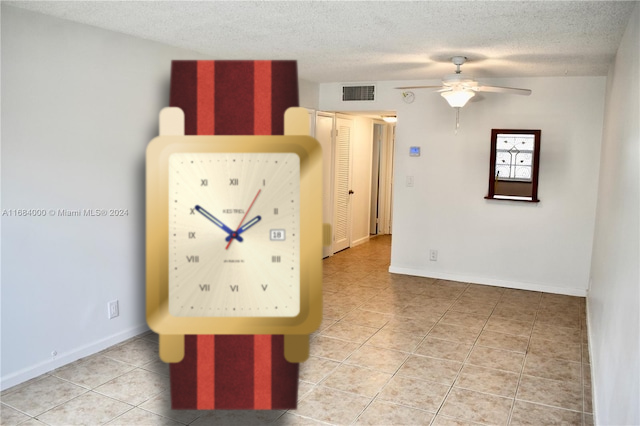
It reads 1h51m05s
